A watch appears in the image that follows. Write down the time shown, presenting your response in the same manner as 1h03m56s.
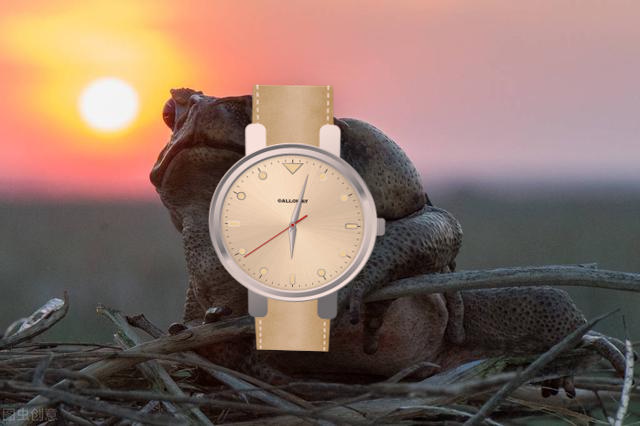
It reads 6h02m39s
